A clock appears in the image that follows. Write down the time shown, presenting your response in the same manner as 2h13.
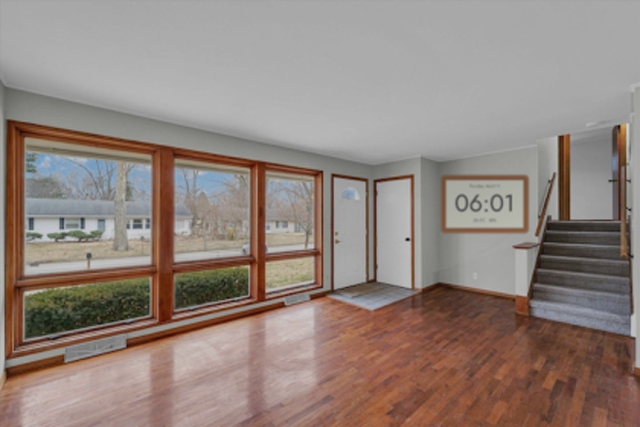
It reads 6h01
